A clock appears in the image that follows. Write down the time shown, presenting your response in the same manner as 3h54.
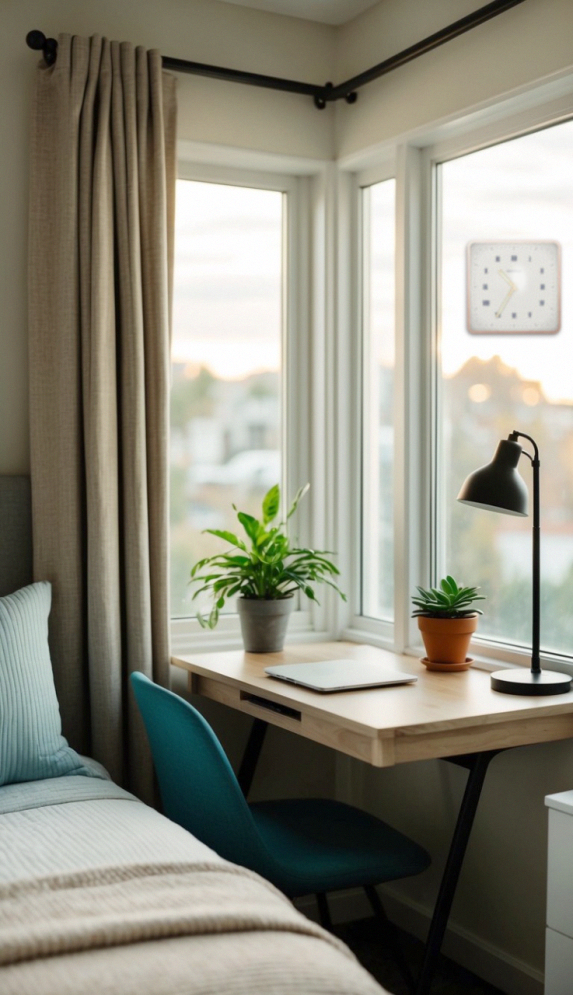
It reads 10h35
